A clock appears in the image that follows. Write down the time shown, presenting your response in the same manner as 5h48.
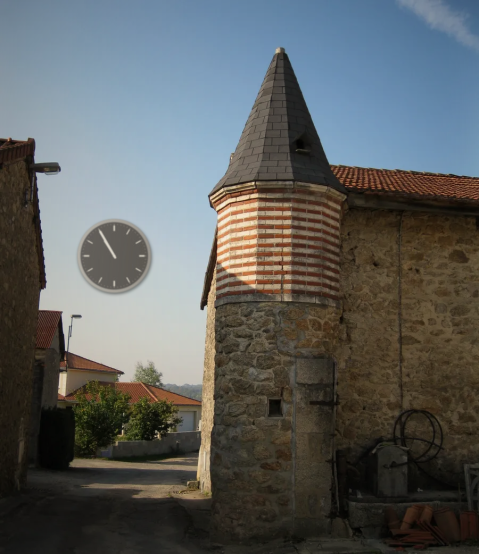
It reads 10h55
